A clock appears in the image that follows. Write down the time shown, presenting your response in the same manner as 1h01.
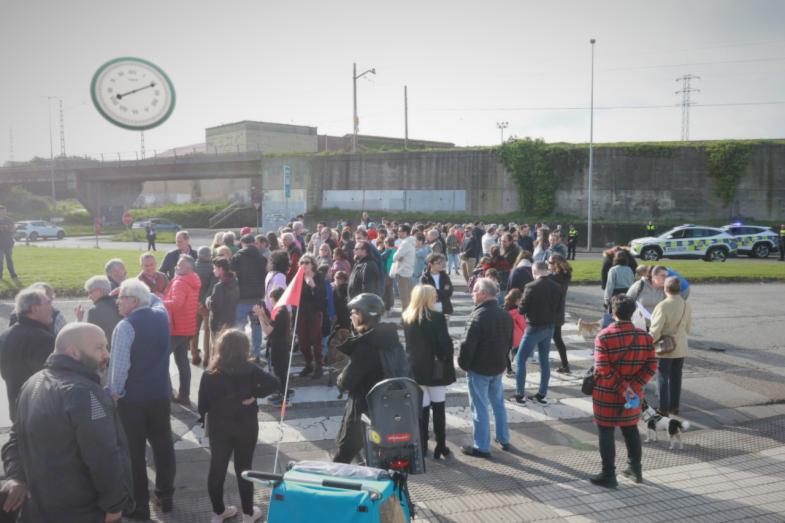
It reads 8h11
